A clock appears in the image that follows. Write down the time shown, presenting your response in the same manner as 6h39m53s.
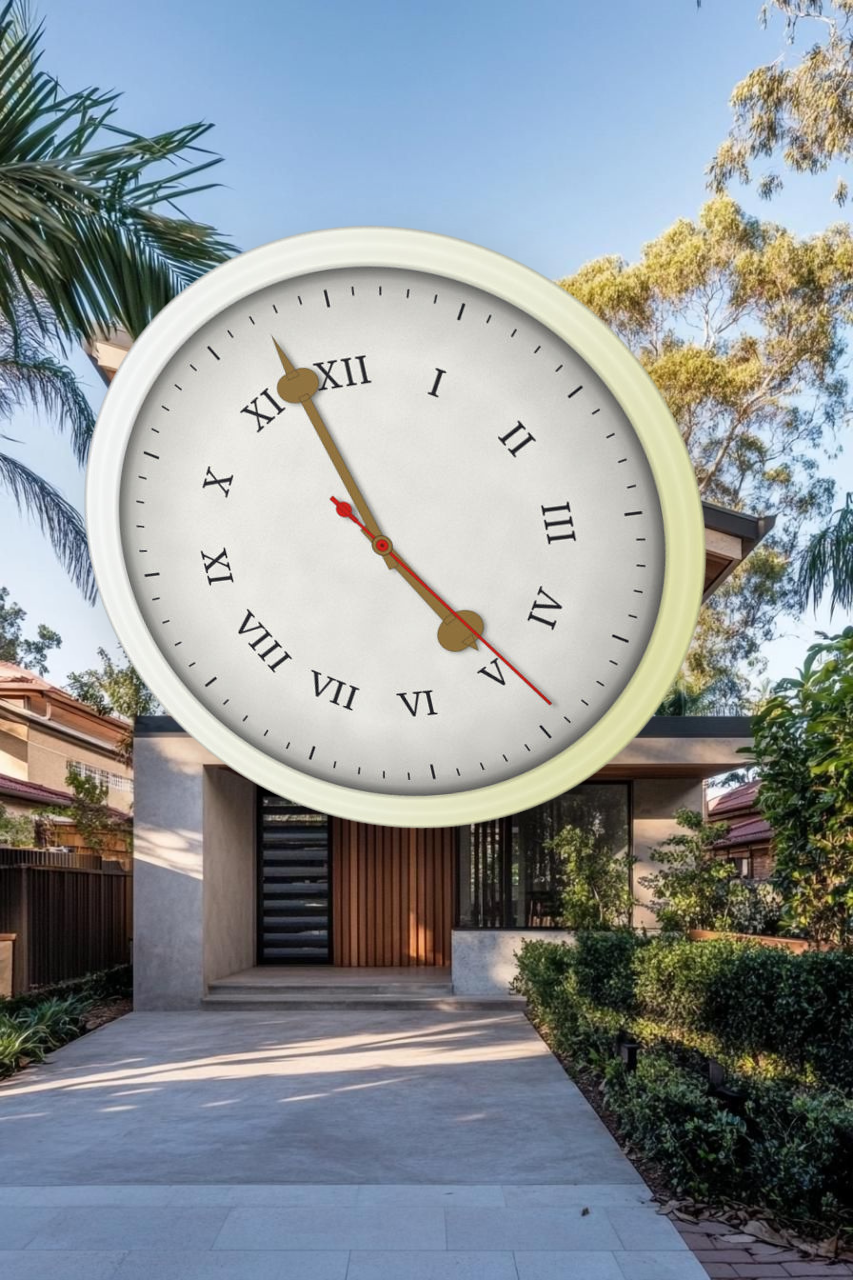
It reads 4h57m24s
